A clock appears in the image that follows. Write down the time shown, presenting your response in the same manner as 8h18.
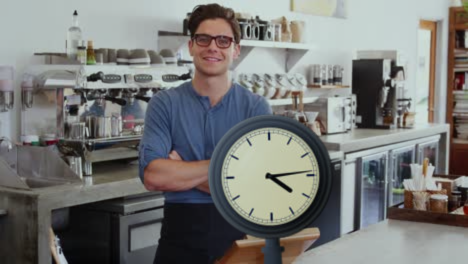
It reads 4h14
